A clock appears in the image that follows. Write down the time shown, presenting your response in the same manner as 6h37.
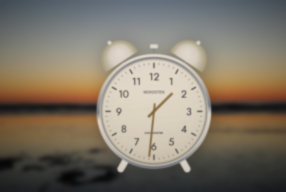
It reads 1h31
